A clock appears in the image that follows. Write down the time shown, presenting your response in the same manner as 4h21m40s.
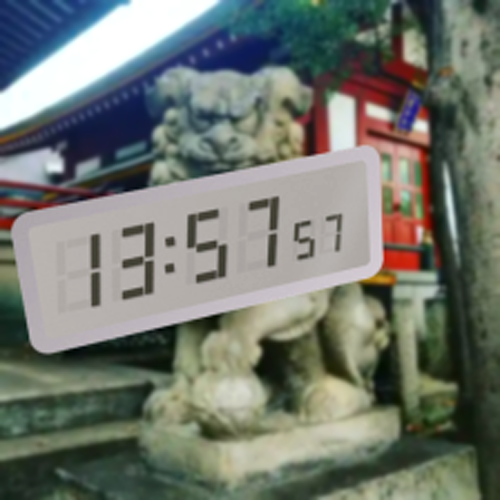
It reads 13h57m57s
